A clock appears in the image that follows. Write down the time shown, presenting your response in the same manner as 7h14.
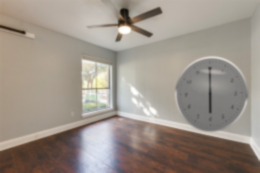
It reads 6h00
